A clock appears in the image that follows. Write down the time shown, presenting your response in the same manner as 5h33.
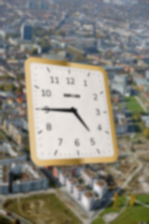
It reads 4h45
